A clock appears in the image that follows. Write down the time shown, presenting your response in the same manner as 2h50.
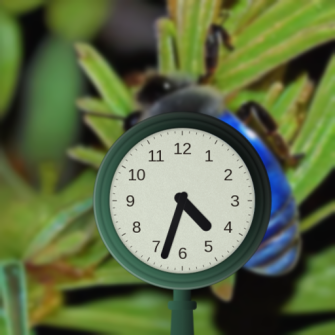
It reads 4h33
